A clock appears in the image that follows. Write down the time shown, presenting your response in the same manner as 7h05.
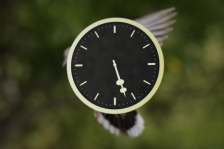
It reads 5h27
